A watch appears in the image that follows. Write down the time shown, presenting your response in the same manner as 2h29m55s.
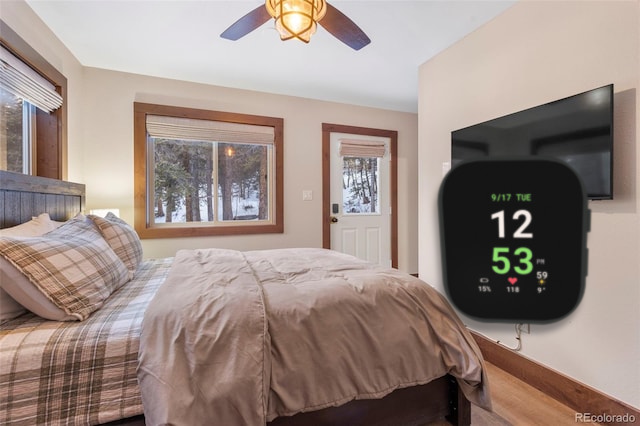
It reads 12h53m59s
